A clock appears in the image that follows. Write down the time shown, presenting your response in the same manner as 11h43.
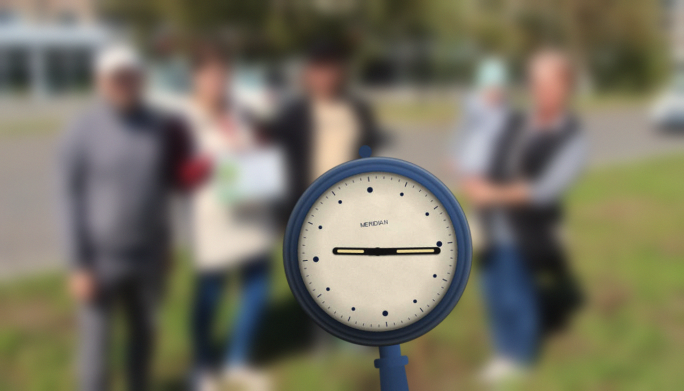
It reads 9h16
